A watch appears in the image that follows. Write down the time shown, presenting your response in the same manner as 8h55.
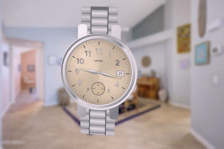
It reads 9h17
